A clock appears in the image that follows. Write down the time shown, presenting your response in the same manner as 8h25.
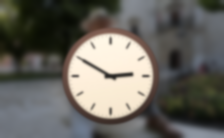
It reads 2h50
